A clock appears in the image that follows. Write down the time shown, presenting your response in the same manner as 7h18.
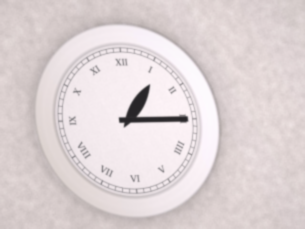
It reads 1h15
